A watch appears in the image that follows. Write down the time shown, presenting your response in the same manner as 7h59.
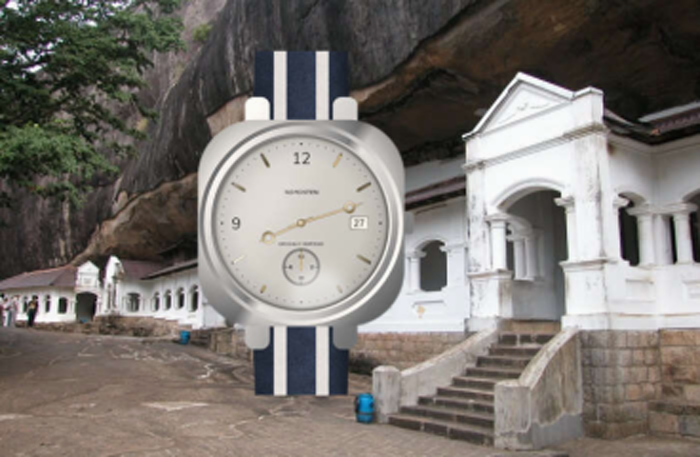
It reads 8h12
